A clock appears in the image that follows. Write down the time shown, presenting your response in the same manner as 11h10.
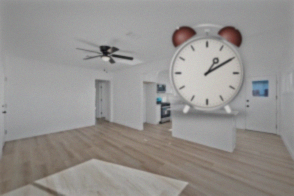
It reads 1h10
